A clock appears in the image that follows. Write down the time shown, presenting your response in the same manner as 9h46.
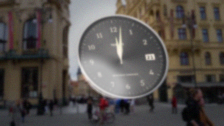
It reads 12h02
